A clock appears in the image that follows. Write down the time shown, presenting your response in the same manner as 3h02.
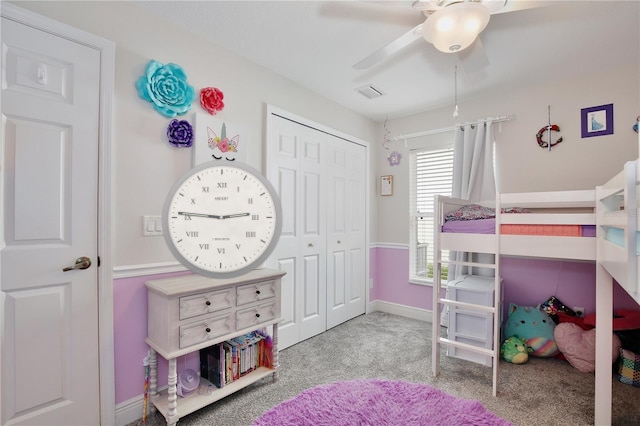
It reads 2h46
